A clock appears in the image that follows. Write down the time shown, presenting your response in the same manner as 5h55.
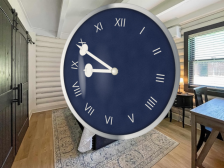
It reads 8h49
